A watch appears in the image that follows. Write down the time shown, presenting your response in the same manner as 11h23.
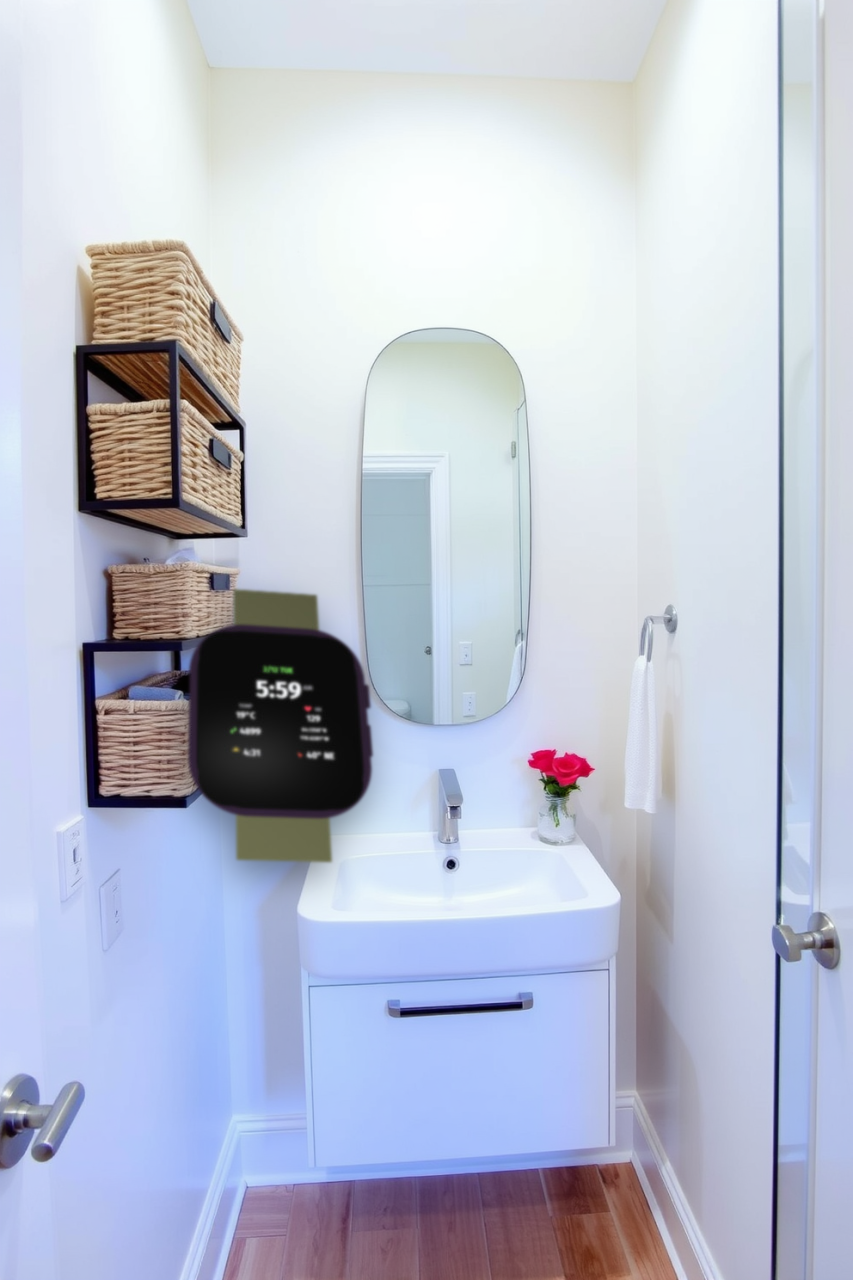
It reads 5h59
